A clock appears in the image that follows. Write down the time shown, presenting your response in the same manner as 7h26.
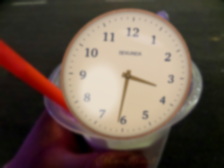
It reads 3h31
